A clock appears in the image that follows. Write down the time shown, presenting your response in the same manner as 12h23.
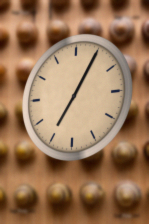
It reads 7h05
